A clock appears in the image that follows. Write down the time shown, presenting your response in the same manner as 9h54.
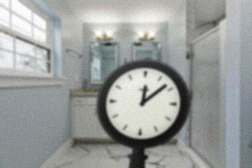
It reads 12h08
